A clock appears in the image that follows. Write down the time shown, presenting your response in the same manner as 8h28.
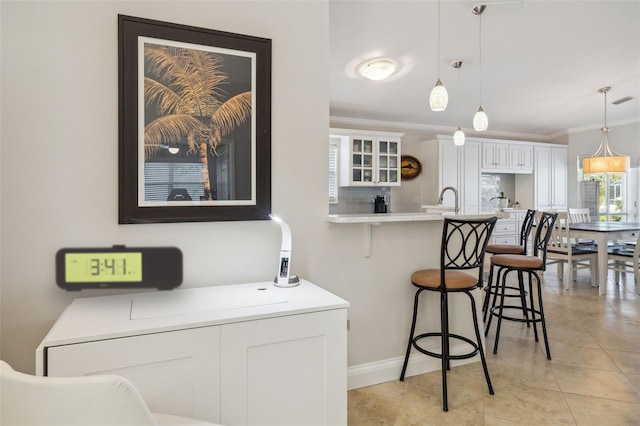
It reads 3h41
